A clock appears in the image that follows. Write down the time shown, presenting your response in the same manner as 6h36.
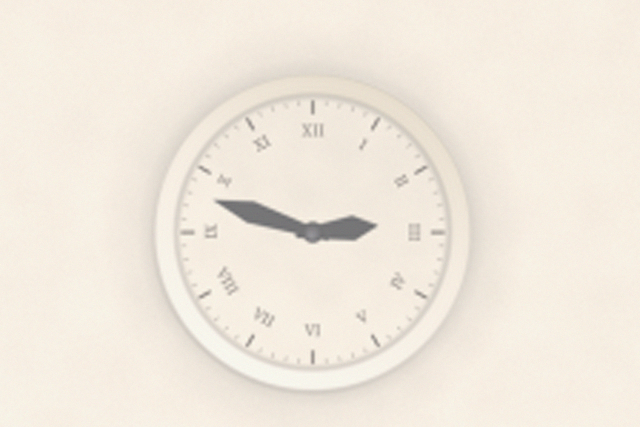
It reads 2h48
